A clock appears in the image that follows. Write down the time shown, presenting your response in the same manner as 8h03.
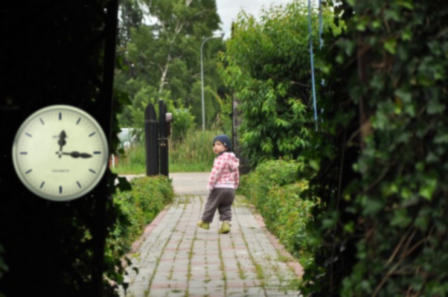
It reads 12h16
